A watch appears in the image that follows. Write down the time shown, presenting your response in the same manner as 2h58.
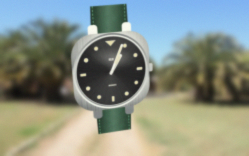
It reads 1h04
